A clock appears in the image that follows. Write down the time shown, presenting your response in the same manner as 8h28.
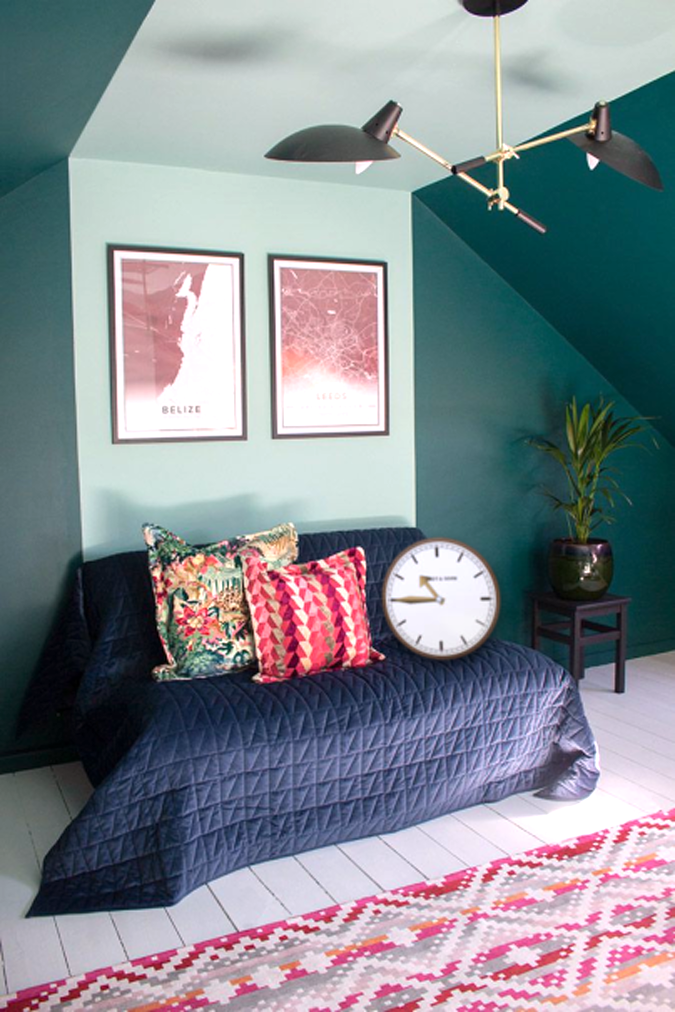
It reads 10h45
